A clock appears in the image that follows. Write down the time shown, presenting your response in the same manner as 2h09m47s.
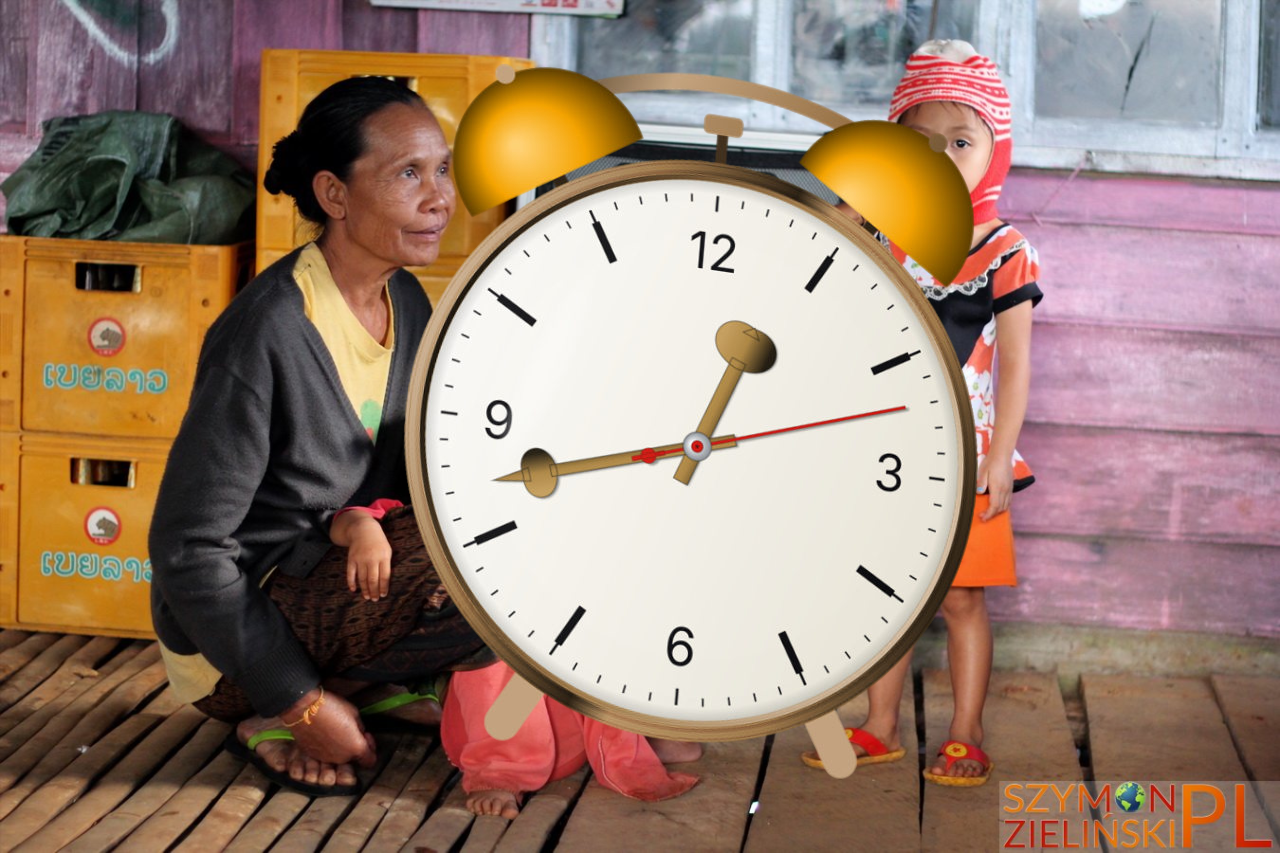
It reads 12h42m12s
